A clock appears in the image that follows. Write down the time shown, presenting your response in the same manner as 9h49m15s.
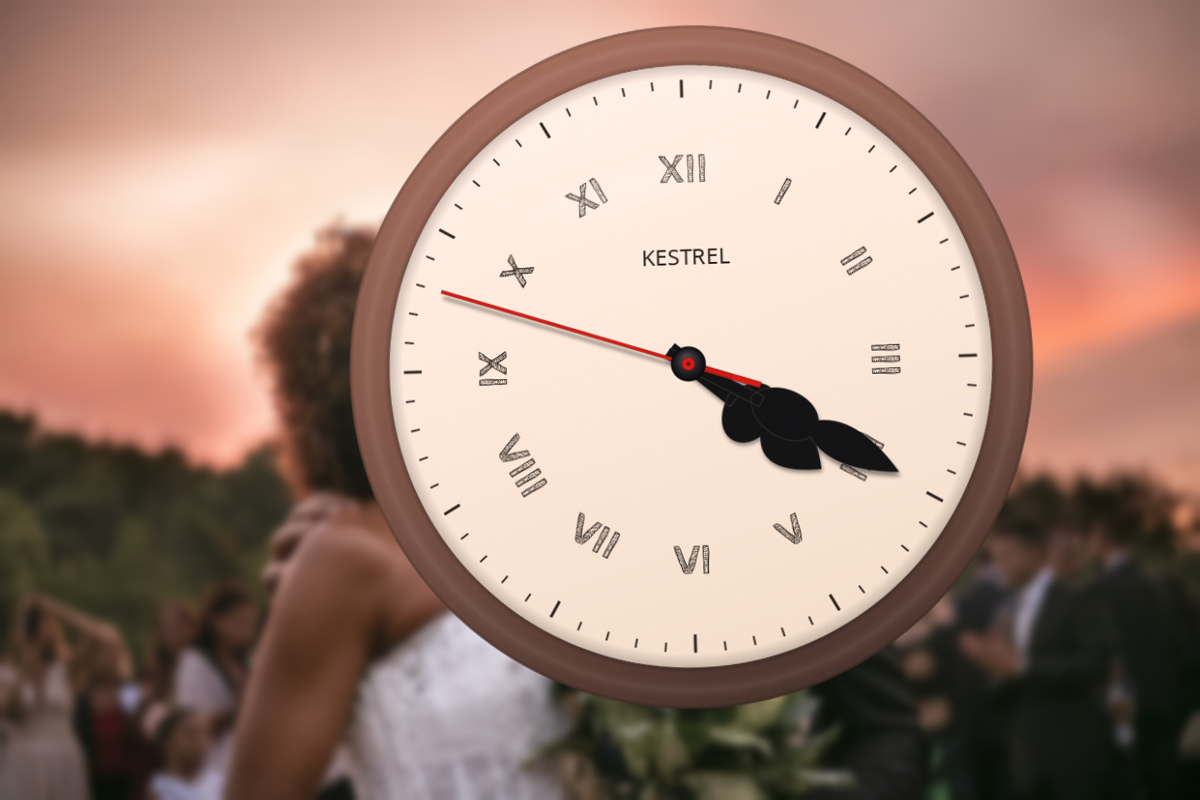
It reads 4h19m48s
